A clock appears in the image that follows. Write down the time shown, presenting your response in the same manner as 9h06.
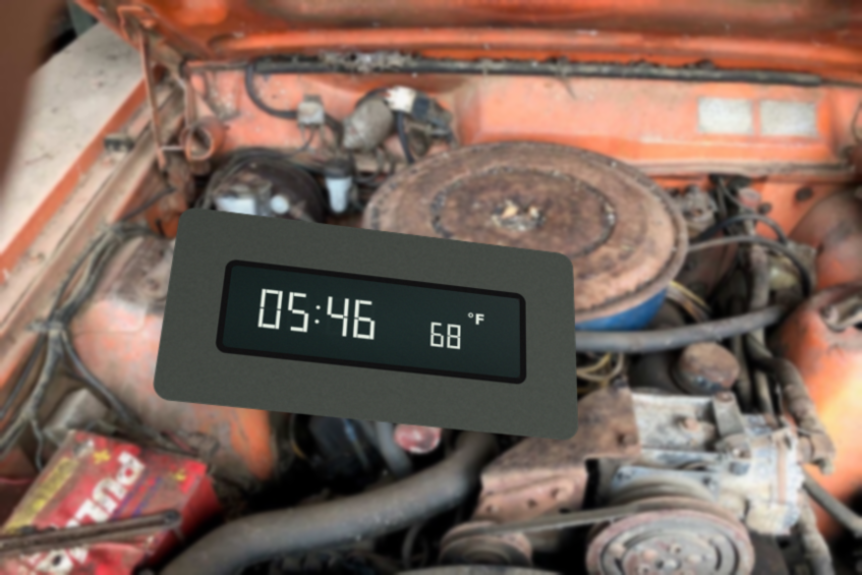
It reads 5h46
